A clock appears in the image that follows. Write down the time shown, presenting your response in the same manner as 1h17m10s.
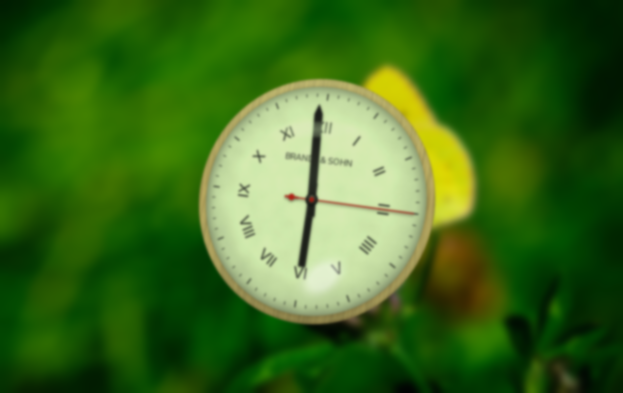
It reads 5h59m15s
